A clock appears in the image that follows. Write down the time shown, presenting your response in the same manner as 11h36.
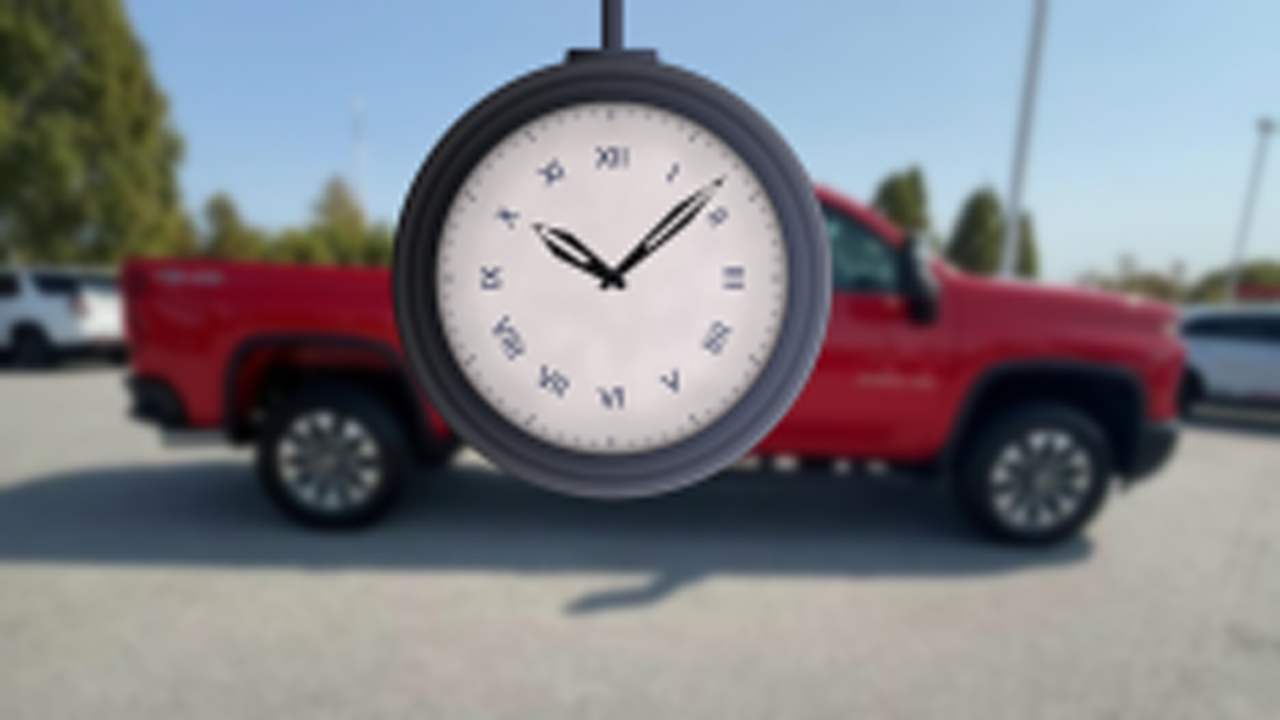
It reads 10h08
